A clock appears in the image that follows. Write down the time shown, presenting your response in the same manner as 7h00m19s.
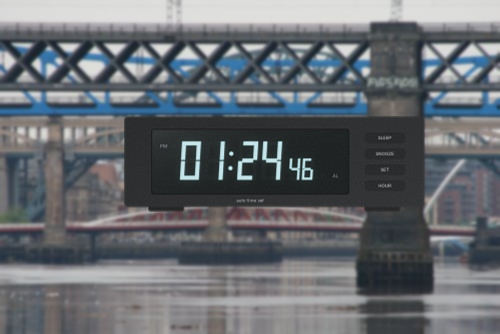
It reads 1h24m46s
